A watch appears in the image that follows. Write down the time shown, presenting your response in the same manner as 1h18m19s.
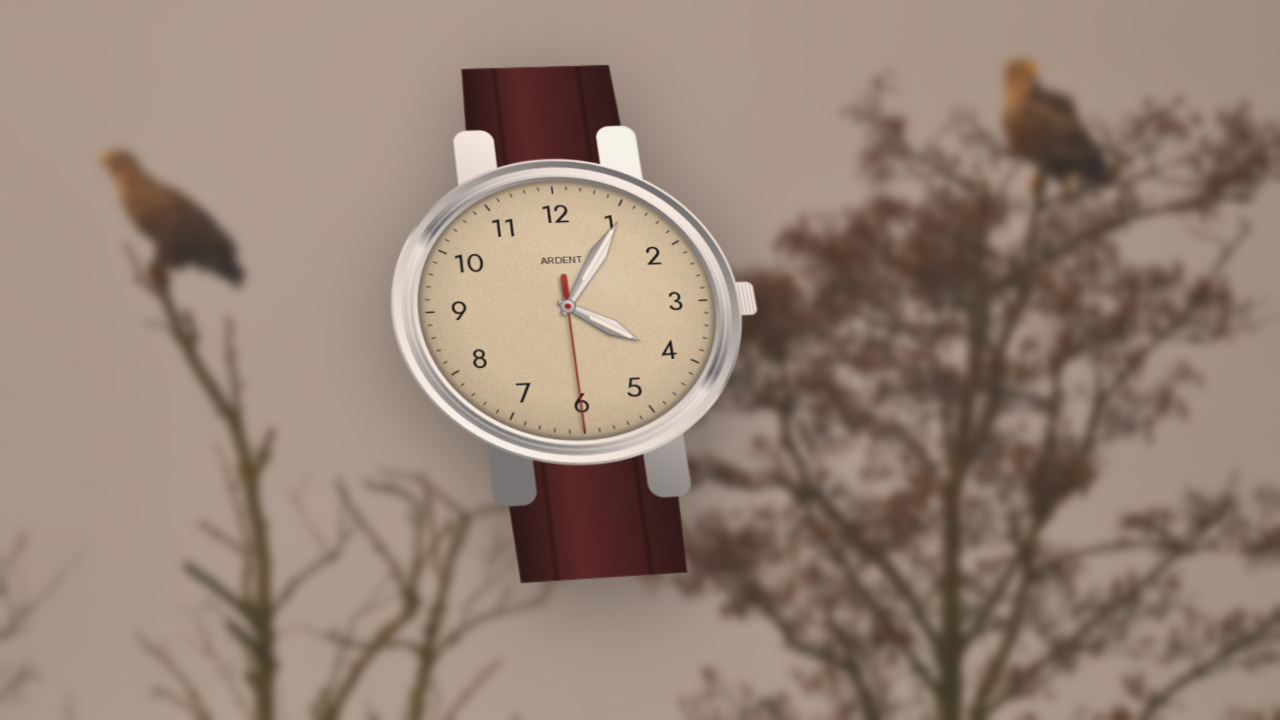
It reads 4h05m30s
